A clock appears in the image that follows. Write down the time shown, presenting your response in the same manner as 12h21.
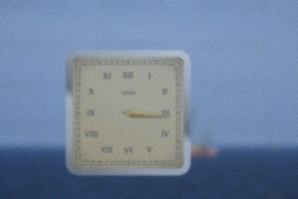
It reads 3h16
